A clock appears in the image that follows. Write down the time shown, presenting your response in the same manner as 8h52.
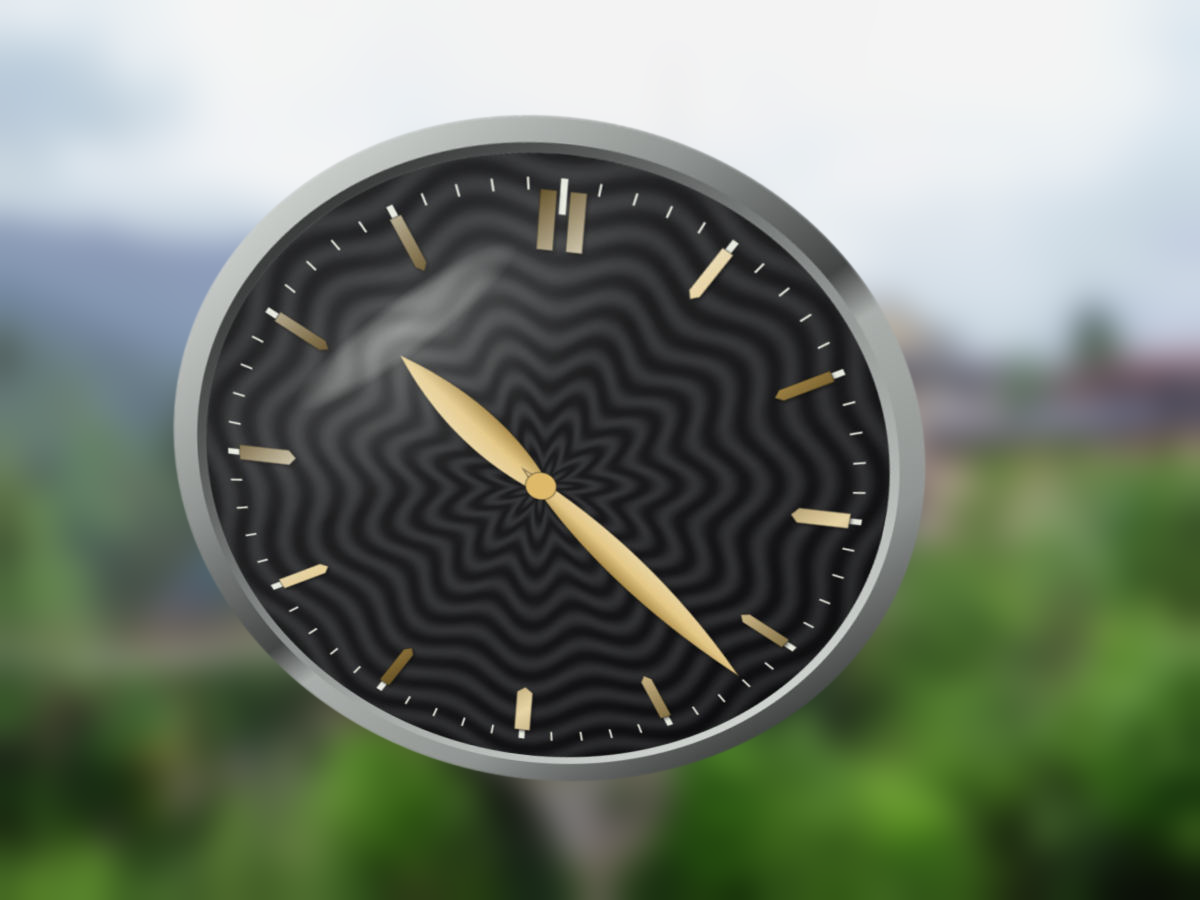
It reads 10h22
